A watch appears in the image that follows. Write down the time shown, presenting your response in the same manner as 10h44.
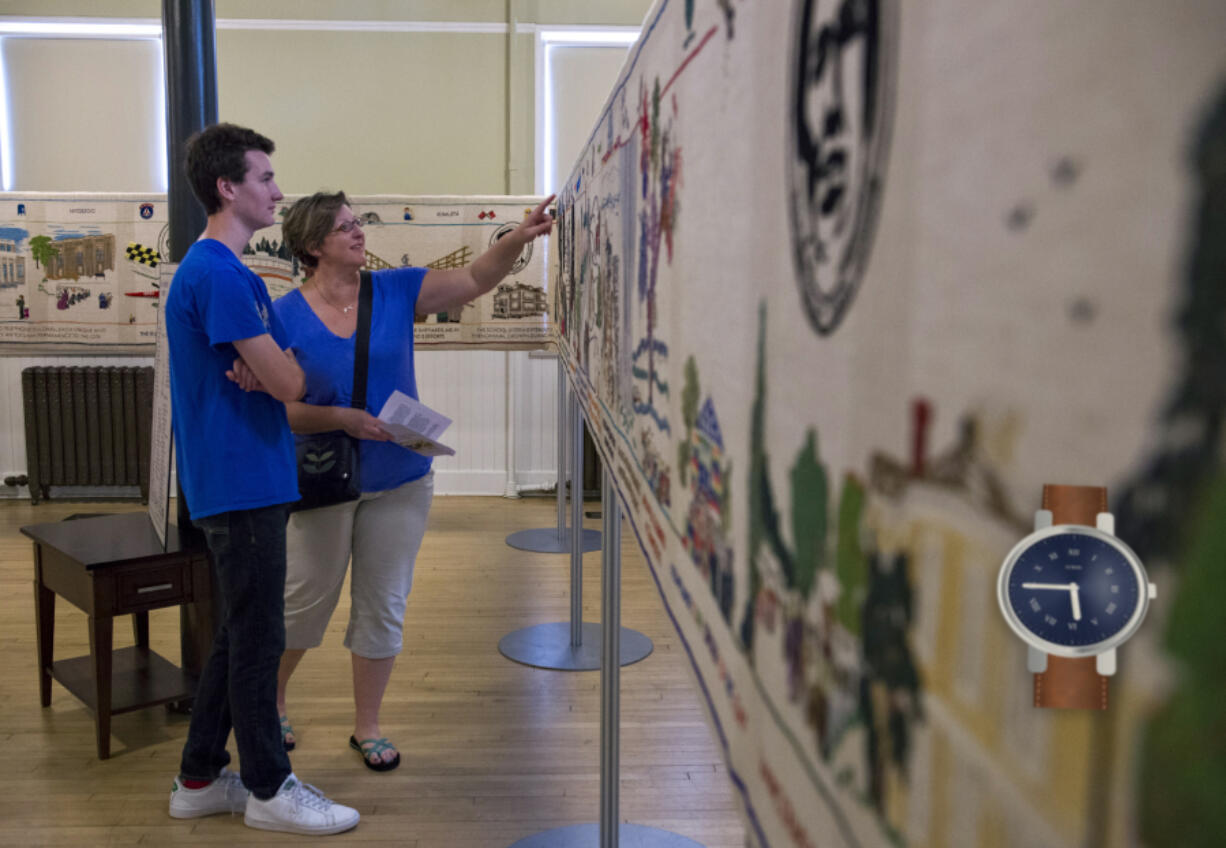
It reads 5h45
